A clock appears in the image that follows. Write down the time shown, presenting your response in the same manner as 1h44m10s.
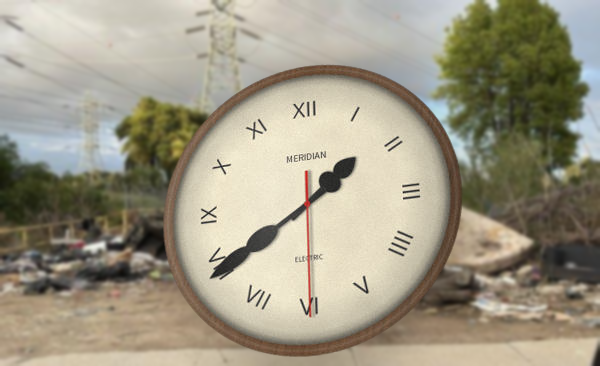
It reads 1h39m30s
